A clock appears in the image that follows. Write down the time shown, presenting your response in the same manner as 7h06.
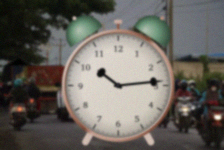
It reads 10h14
